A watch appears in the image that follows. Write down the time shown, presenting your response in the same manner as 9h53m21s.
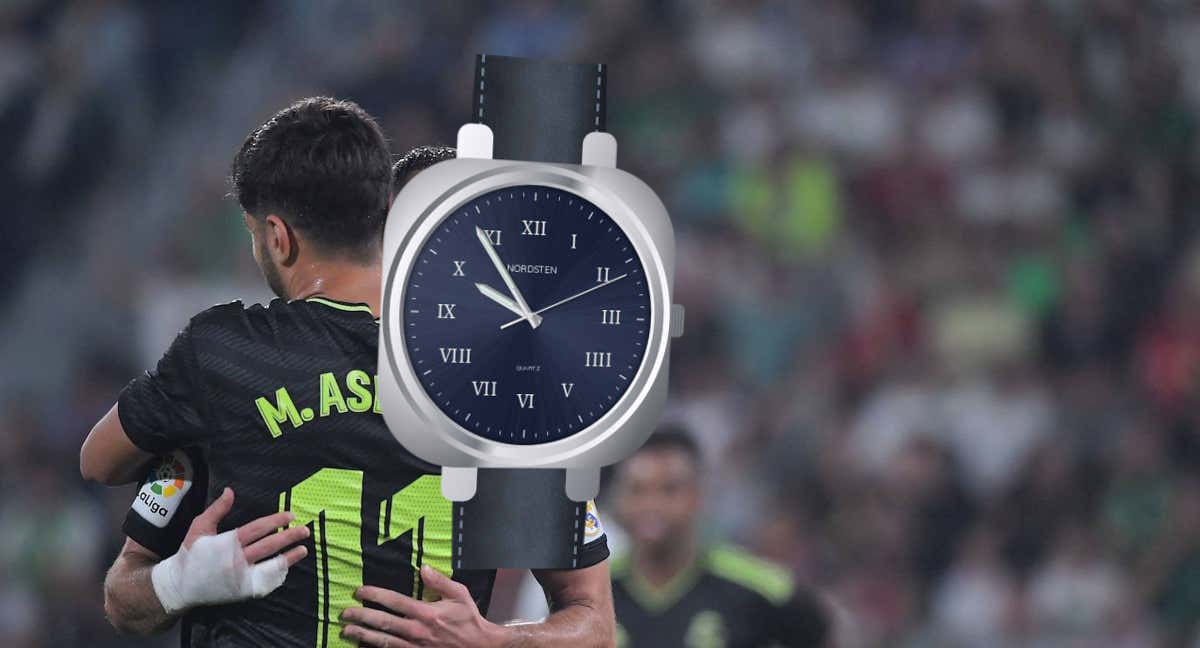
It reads 9h54m11s
